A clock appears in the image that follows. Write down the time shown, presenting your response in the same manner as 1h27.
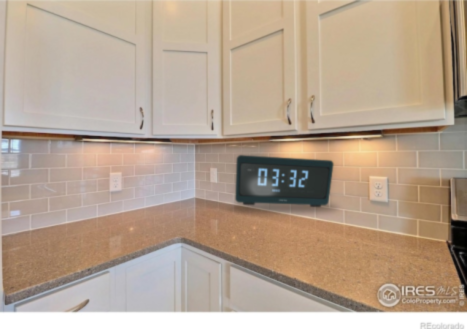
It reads 3h32
